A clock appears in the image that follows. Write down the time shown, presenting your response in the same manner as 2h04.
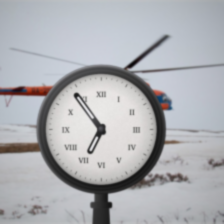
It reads 6h54
